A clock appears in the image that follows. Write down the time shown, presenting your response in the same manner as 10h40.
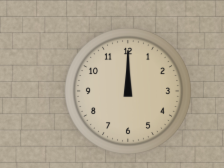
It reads 12h00
